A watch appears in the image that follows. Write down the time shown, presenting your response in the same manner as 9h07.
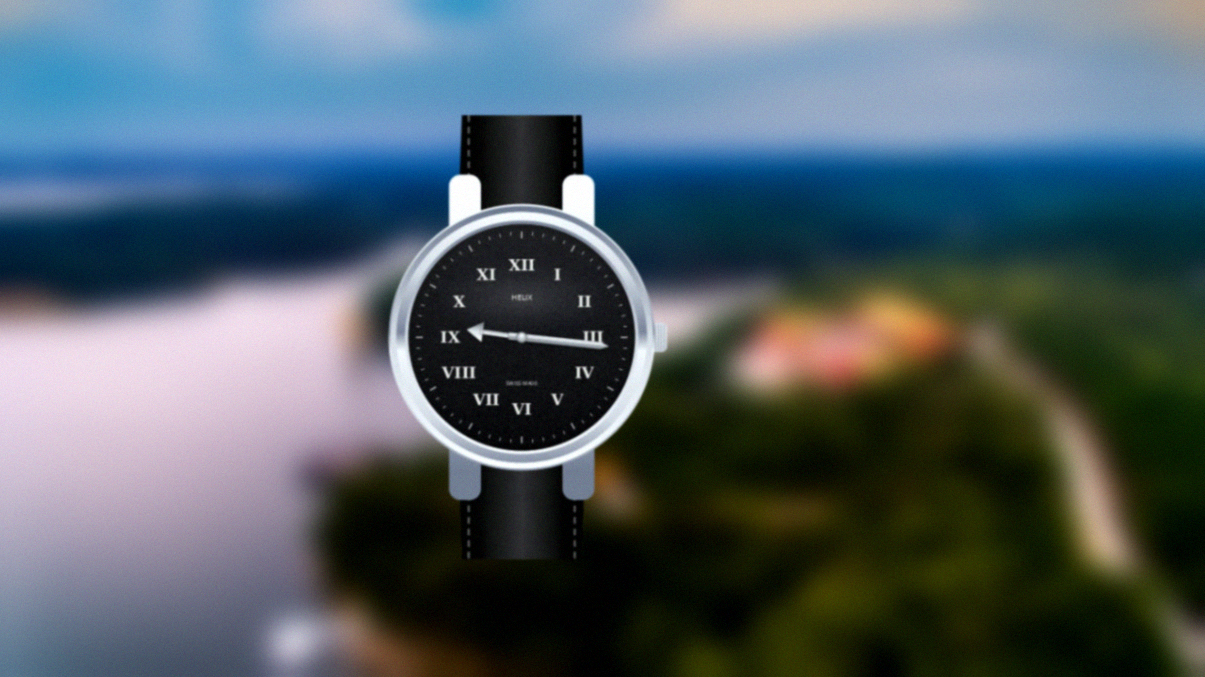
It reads 9h16
